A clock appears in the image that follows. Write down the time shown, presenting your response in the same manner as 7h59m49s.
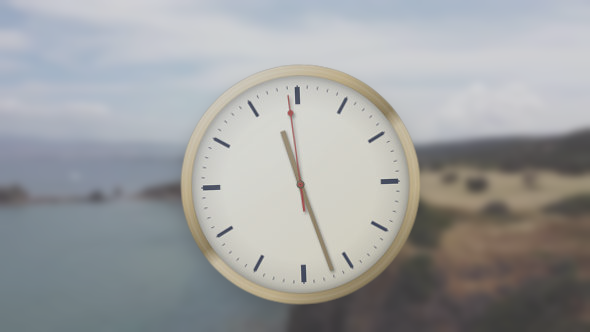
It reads 11h26m59s
